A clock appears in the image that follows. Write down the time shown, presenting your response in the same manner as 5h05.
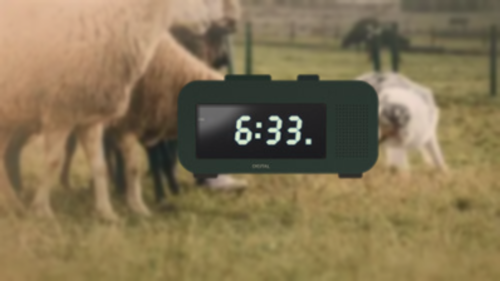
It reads 6h33
